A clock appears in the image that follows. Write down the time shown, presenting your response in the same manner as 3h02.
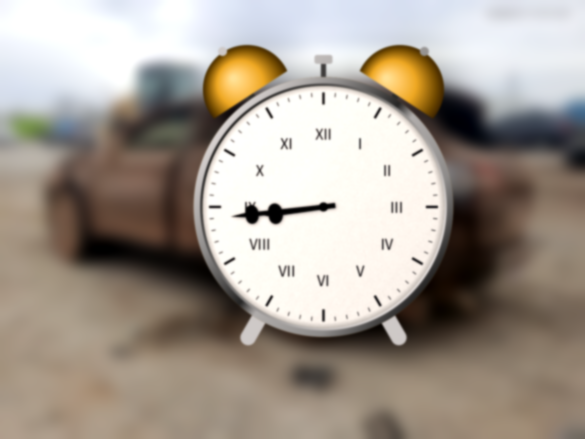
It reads 8h44
